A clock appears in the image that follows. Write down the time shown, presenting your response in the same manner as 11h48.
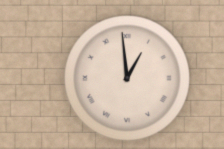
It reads 12h59
